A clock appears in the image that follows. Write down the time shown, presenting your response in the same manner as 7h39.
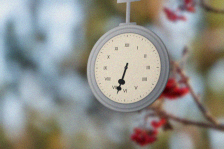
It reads 6h33
